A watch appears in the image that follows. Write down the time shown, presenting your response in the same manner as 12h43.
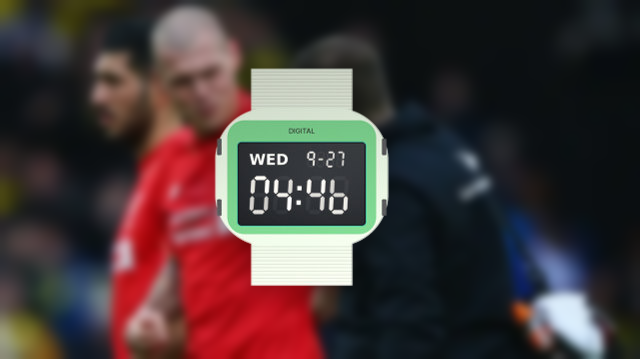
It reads 4h46
